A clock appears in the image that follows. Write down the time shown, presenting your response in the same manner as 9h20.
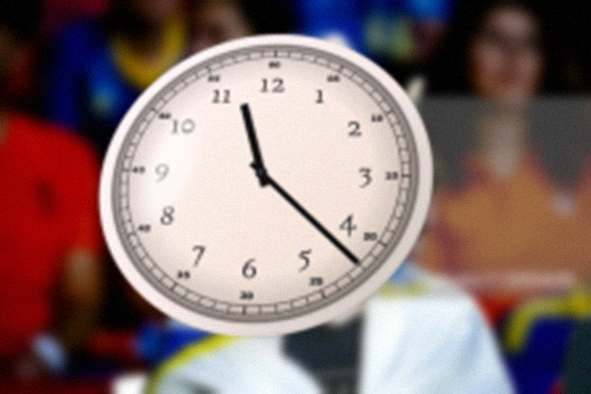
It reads 11h22
